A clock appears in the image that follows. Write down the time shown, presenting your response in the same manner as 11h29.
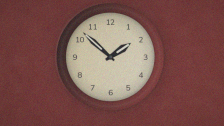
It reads 1h52
